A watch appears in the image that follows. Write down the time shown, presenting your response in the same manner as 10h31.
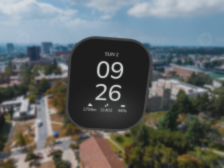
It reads 9h26
